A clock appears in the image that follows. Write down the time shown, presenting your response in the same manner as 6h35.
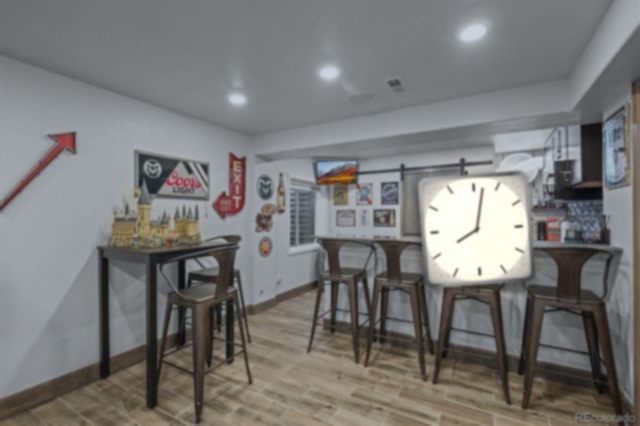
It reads 8h02
